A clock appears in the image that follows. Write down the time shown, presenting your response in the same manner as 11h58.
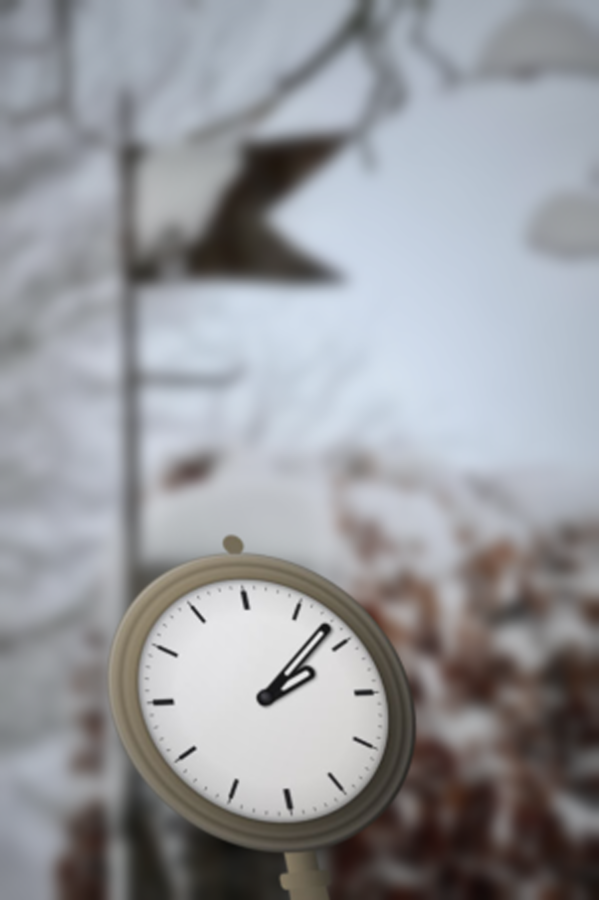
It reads 2h08
